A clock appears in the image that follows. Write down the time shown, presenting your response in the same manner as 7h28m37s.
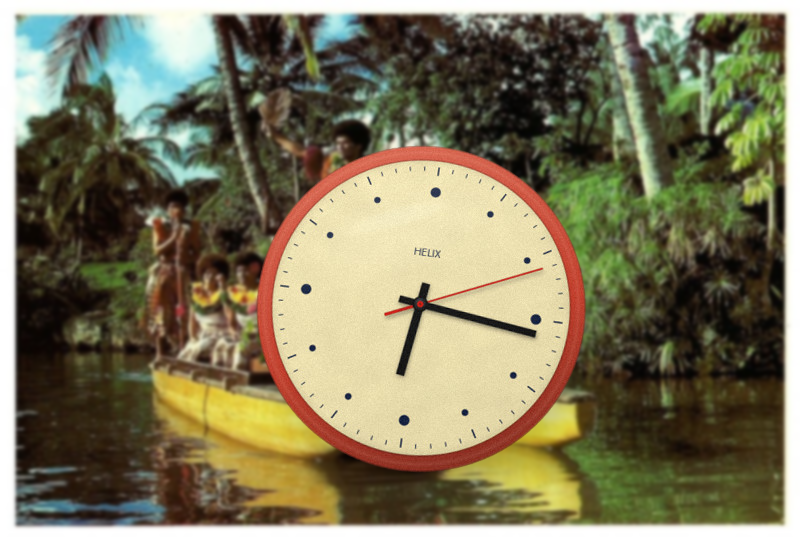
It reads 6h16m11s
